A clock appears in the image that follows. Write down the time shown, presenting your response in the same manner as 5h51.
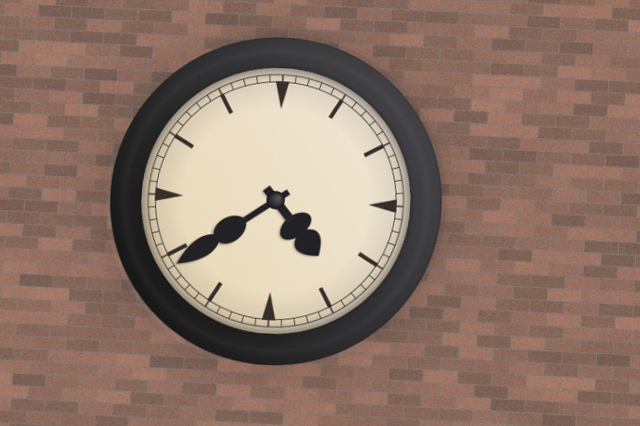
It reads 4h39
